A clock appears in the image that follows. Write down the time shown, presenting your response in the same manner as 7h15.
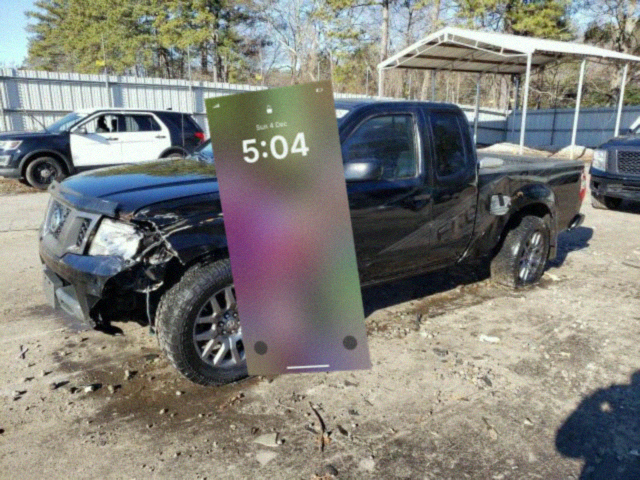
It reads 5h04
